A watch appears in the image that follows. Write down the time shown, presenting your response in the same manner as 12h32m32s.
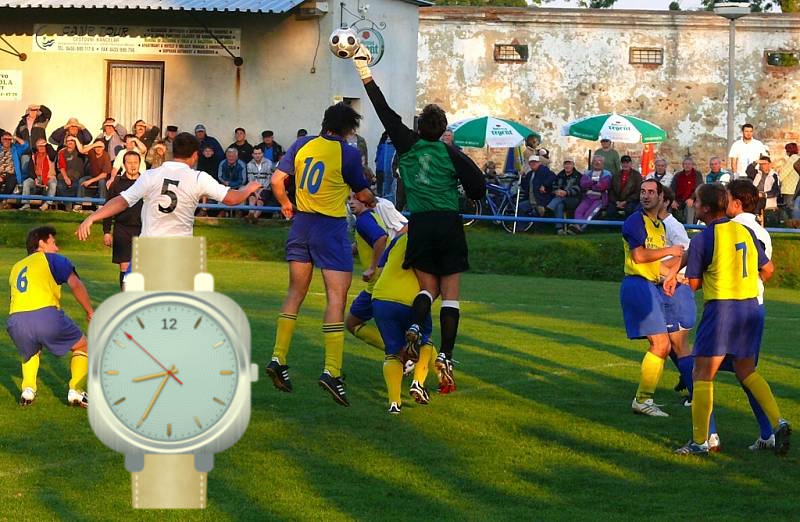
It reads 8h34m52s
